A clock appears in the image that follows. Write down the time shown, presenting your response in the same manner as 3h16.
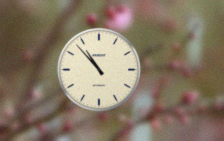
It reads 10h53
